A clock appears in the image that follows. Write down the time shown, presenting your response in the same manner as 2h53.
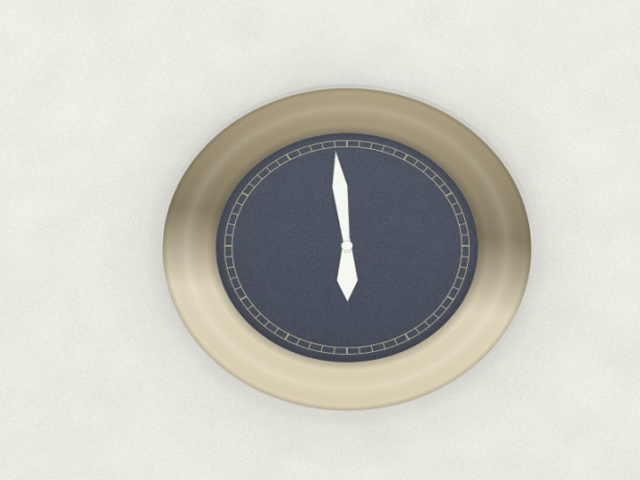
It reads 5h59
